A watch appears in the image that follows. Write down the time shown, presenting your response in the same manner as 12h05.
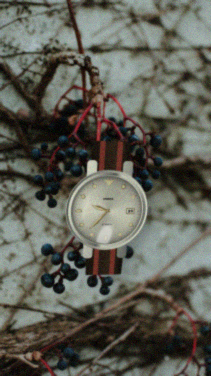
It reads 9h37
